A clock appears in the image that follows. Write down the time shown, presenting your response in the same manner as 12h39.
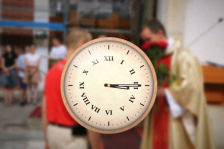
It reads 3h15
